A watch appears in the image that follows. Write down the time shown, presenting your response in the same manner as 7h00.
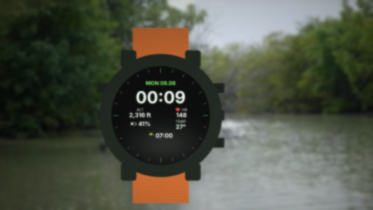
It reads 0h09
